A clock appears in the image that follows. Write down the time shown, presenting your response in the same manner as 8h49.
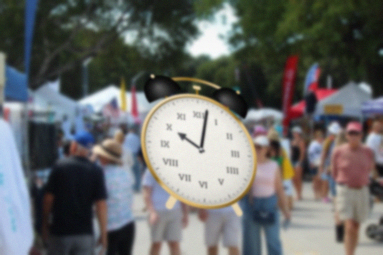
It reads 10h02
